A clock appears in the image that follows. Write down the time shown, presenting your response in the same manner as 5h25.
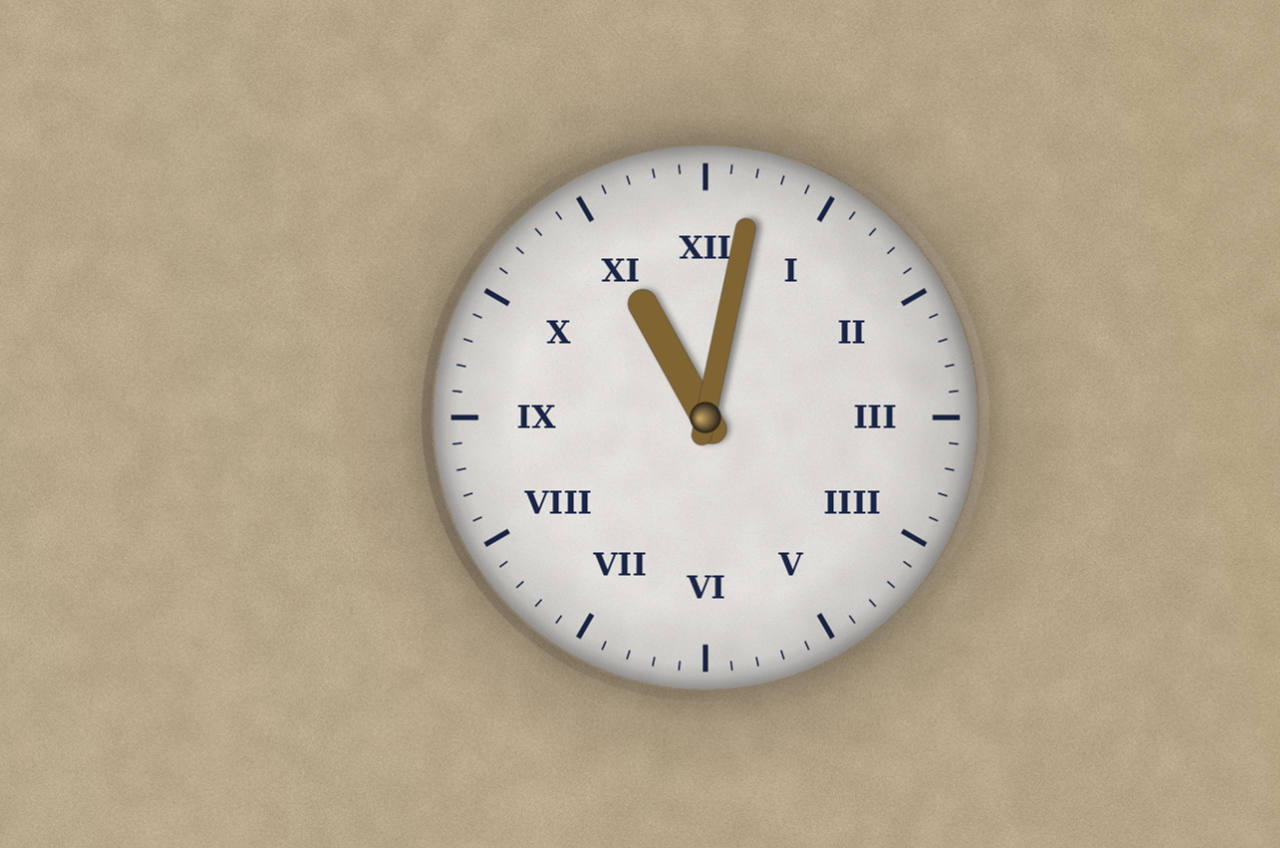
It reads 11h02
